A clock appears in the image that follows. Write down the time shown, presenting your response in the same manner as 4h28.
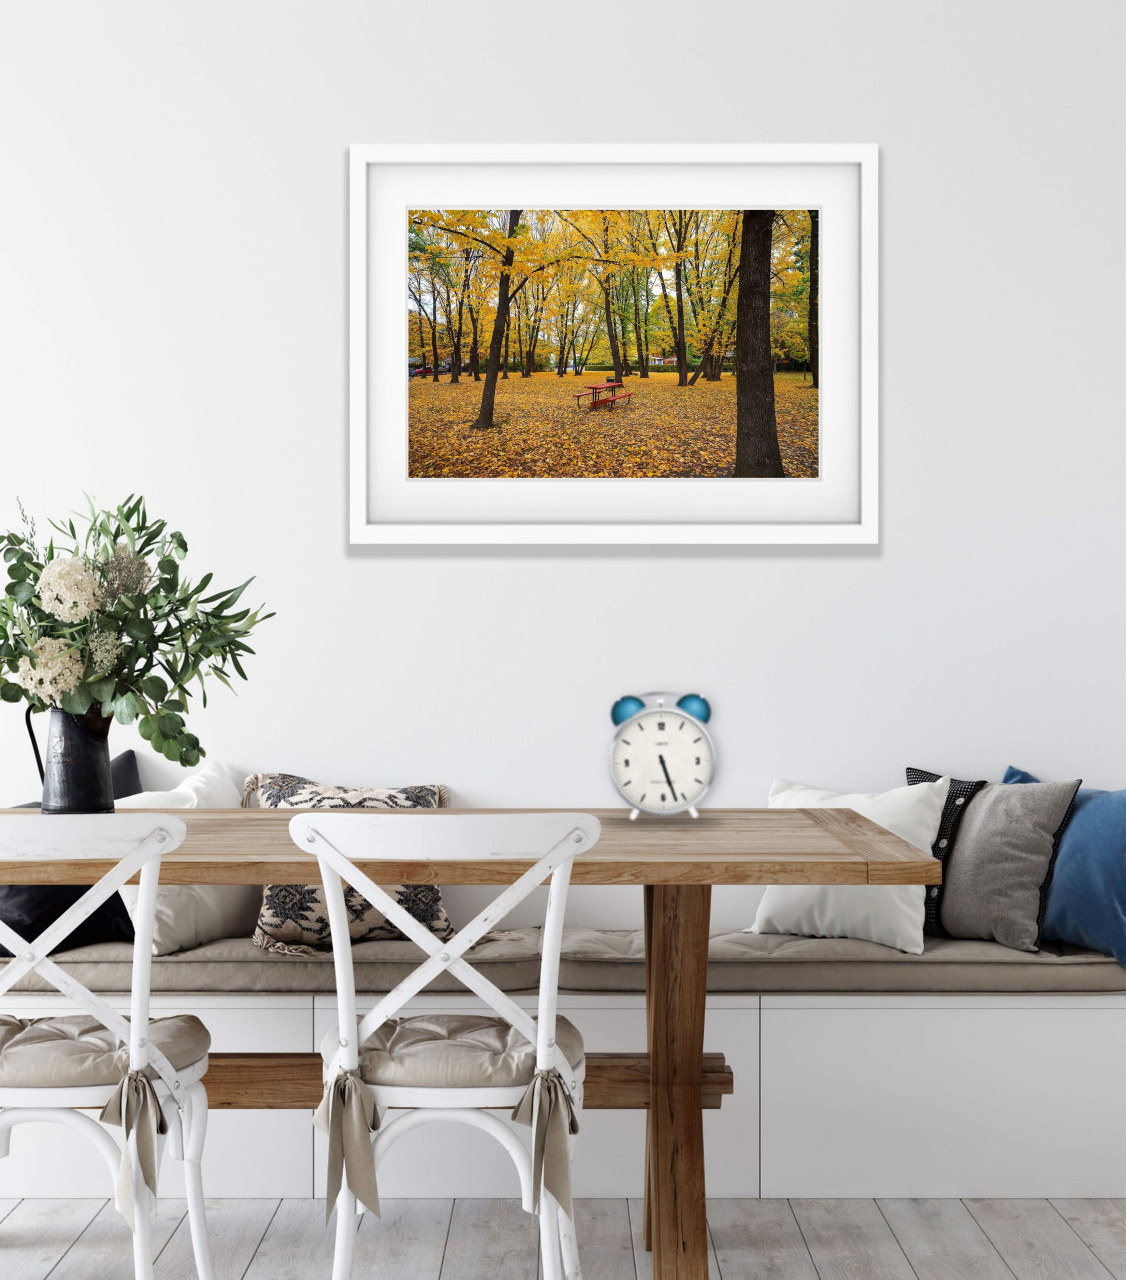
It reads 5h27
